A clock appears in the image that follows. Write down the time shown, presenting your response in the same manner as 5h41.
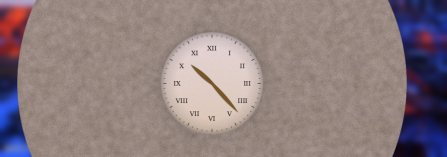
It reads 10h23
